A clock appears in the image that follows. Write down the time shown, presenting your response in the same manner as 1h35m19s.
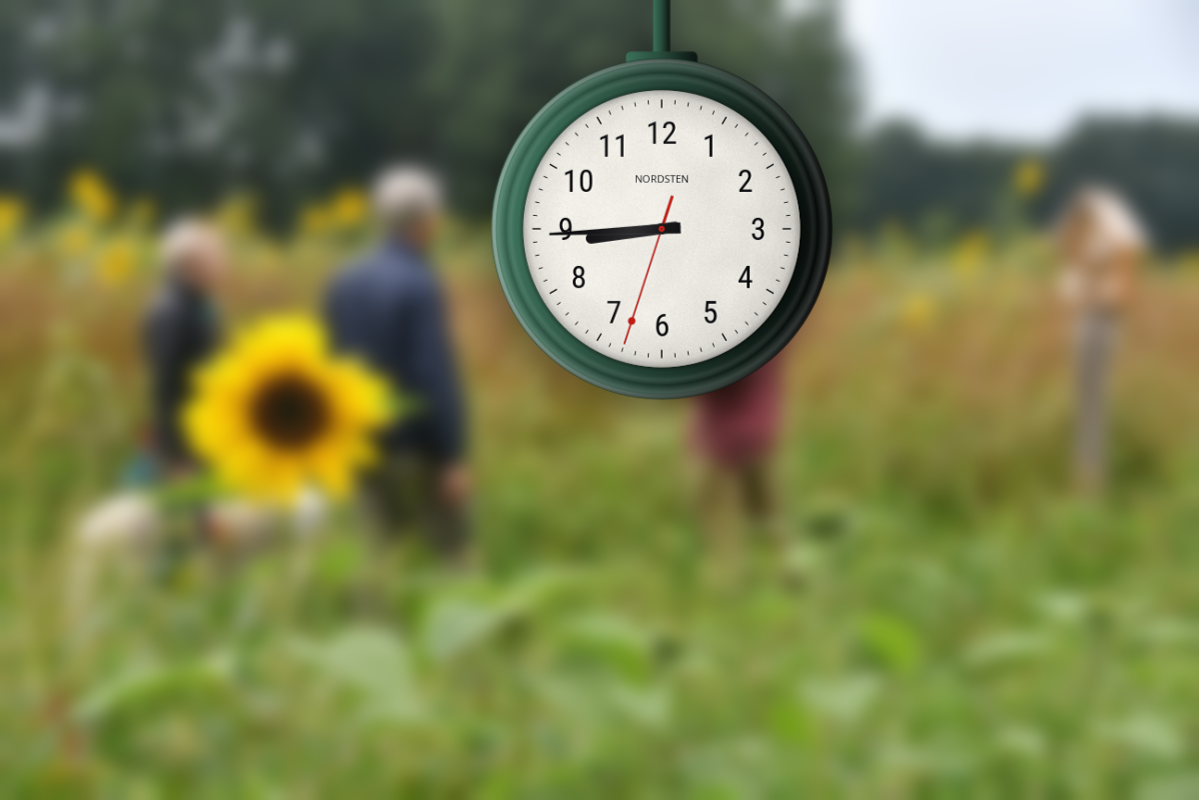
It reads 8h44m33s
